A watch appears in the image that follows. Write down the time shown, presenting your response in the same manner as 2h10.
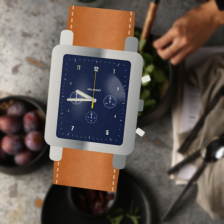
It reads 9h44
